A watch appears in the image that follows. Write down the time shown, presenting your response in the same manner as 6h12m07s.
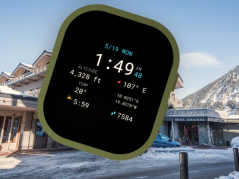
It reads 1h49m48s
